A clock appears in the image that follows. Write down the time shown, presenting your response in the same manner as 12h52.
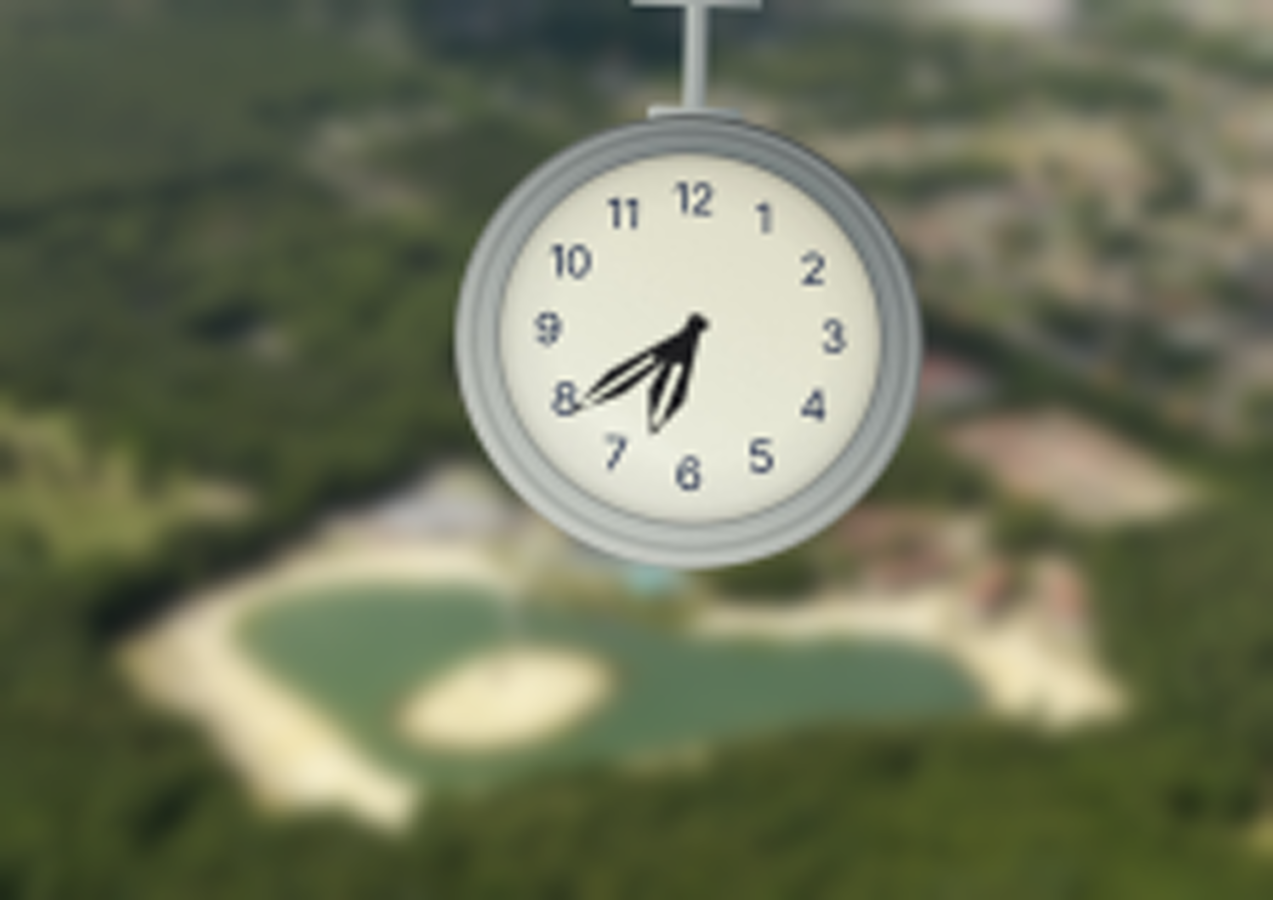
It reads 6h39
